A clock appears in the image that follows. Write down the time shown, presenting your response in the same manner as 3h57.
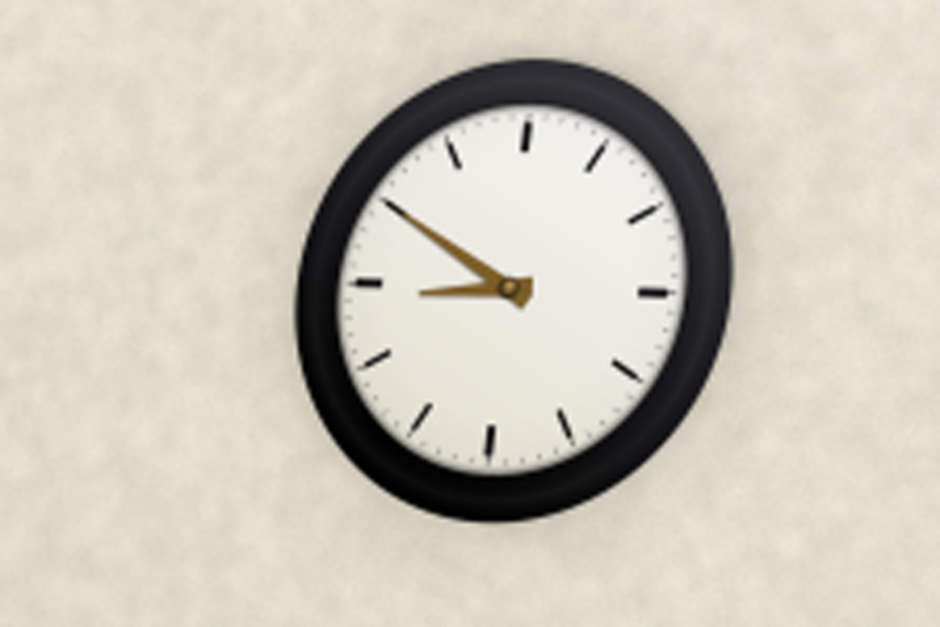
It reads 8h50
